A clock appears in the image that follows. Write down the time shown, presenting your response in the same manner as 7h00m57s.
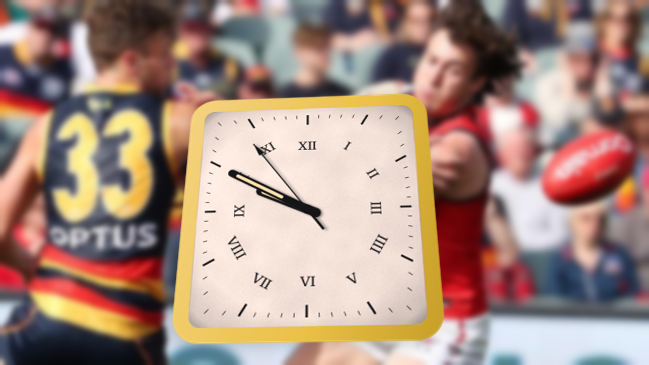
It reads 9h49m54s
